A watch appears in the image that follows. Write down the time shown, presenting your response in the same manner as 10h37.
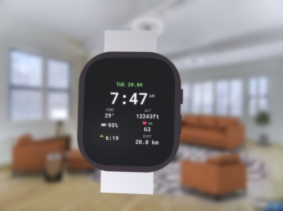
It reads 7h47
